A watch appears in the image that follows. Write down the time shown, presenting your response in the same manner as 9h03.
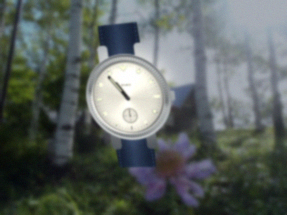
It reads 10h54
